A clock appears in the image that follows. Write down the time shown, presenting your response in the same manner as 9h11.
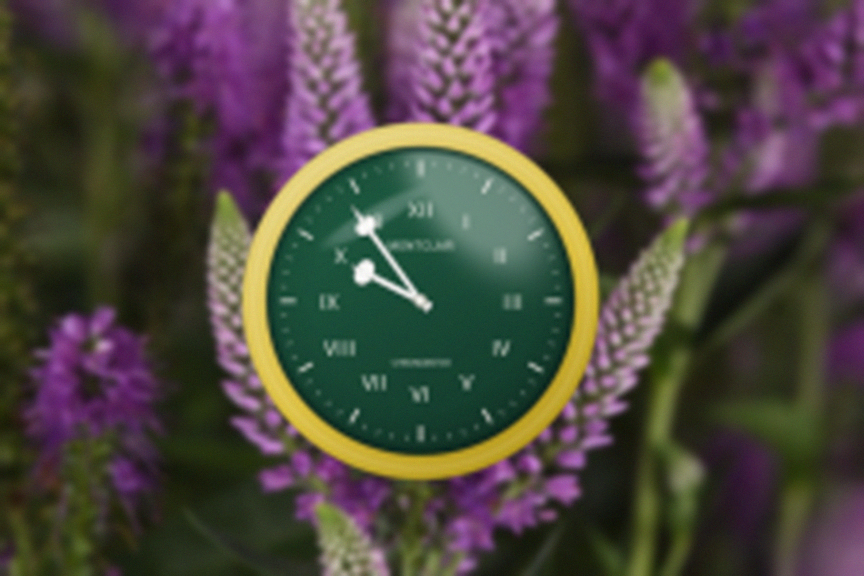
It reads 9h54
